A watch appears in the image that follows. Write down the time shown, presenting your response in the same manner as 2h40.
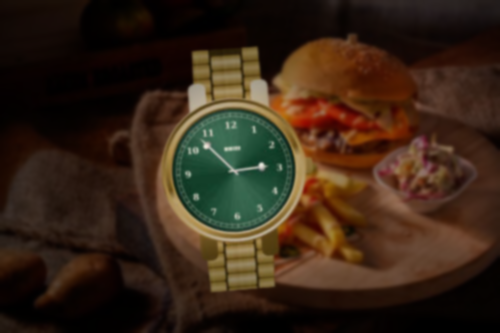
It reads 2h53
